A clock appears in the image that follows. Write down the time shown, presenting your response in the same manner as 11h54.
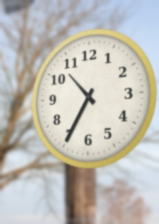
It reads 10h35
